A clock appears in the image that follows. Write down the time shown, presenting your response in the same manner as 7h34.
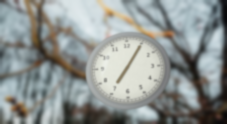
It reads 7h05
